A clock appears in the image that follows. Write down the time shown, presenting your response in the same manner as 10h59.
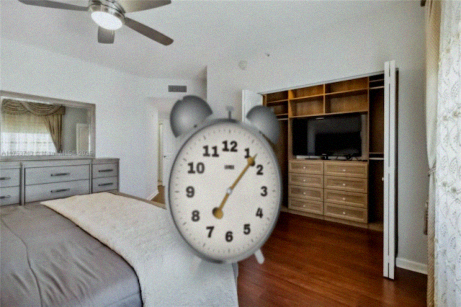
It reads 7h07
